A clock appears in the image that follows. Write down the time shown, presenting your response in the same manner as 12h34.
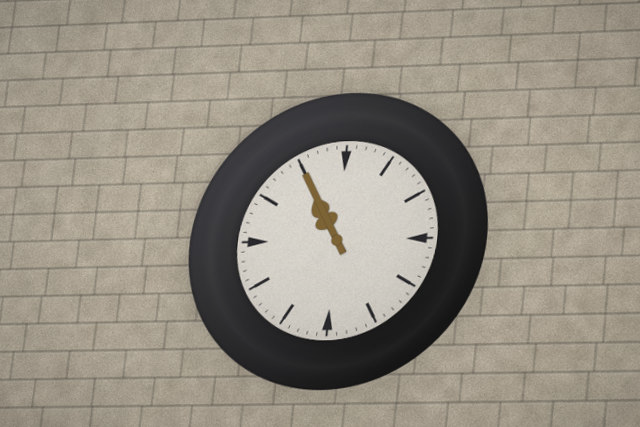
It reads 10h55
